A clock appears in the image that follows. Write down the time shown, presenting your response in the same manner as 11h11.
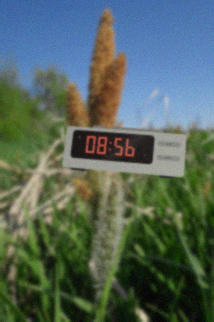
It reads 8h56
